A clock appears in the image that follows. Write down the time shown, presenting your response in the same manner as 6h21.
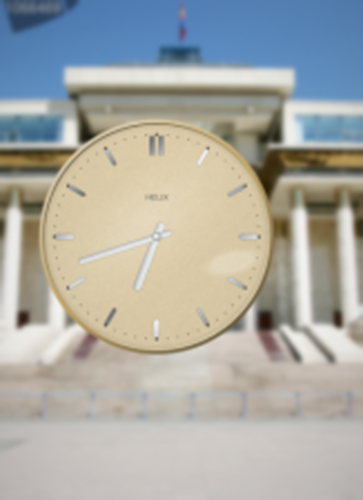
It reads 6h42
